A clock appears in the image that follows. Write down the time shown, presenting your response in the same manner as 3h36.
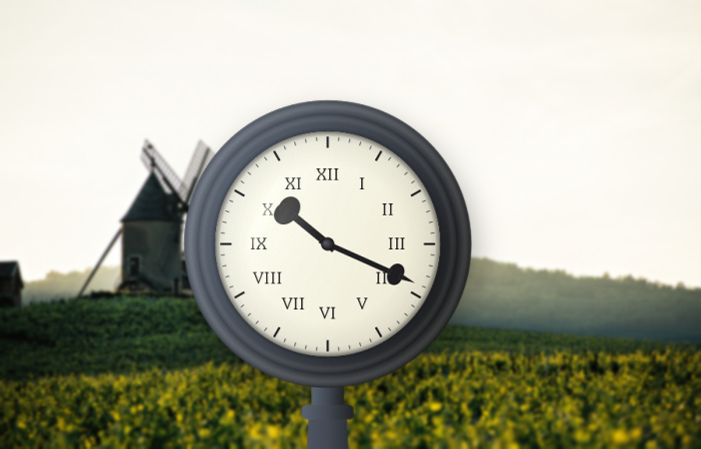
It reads 10h19
